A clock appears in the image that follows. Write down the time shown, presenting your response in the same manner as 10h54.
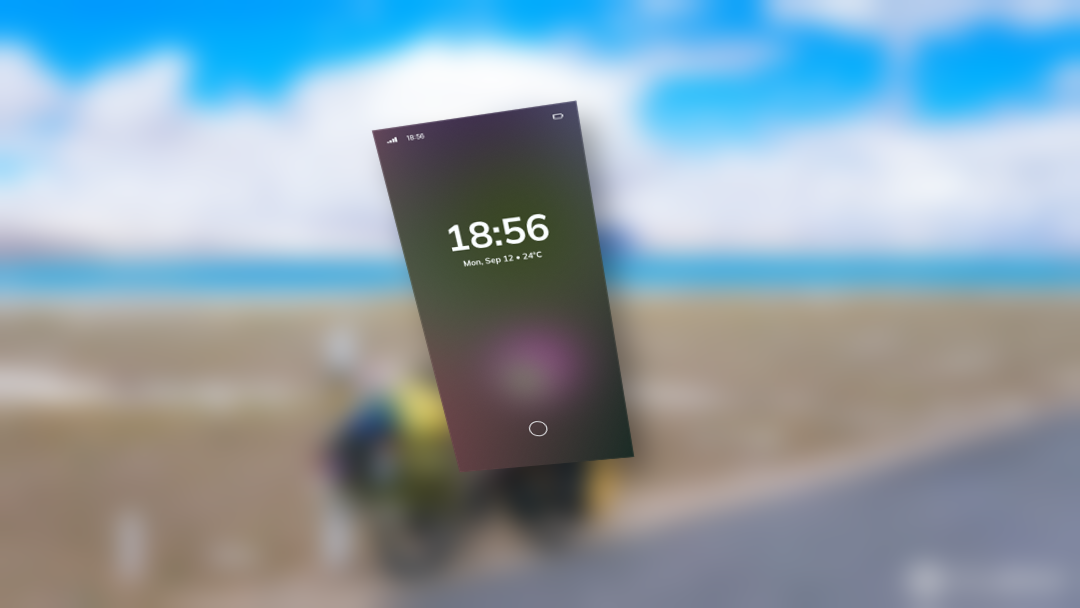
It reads 18h56
